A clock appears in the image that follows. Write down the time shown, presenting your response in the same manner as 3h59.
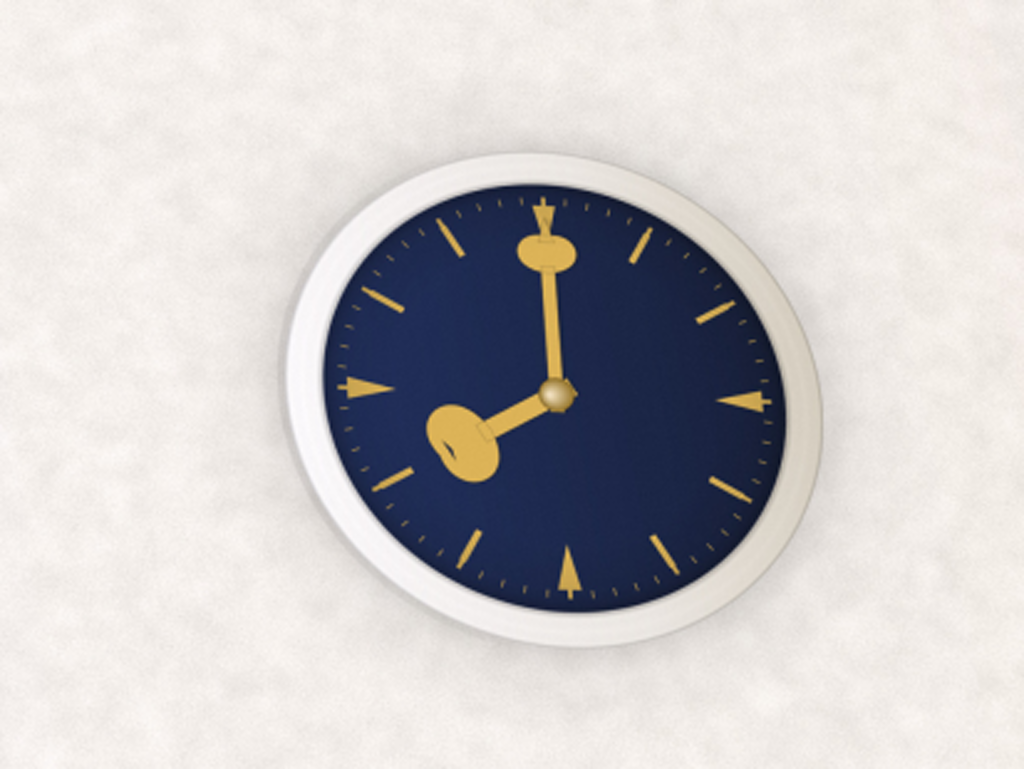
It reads 8h00
